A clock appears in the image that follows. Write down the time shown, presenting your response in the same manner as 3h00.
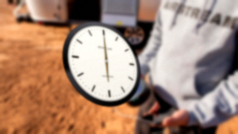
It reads 6h00
